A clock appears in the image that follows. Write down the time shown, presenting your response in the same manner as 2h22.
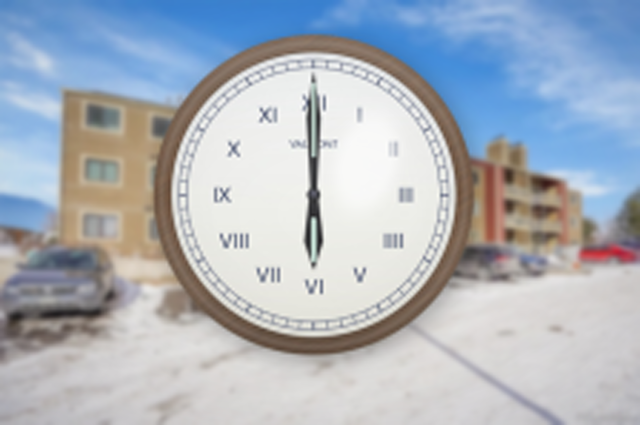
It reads 6h00
